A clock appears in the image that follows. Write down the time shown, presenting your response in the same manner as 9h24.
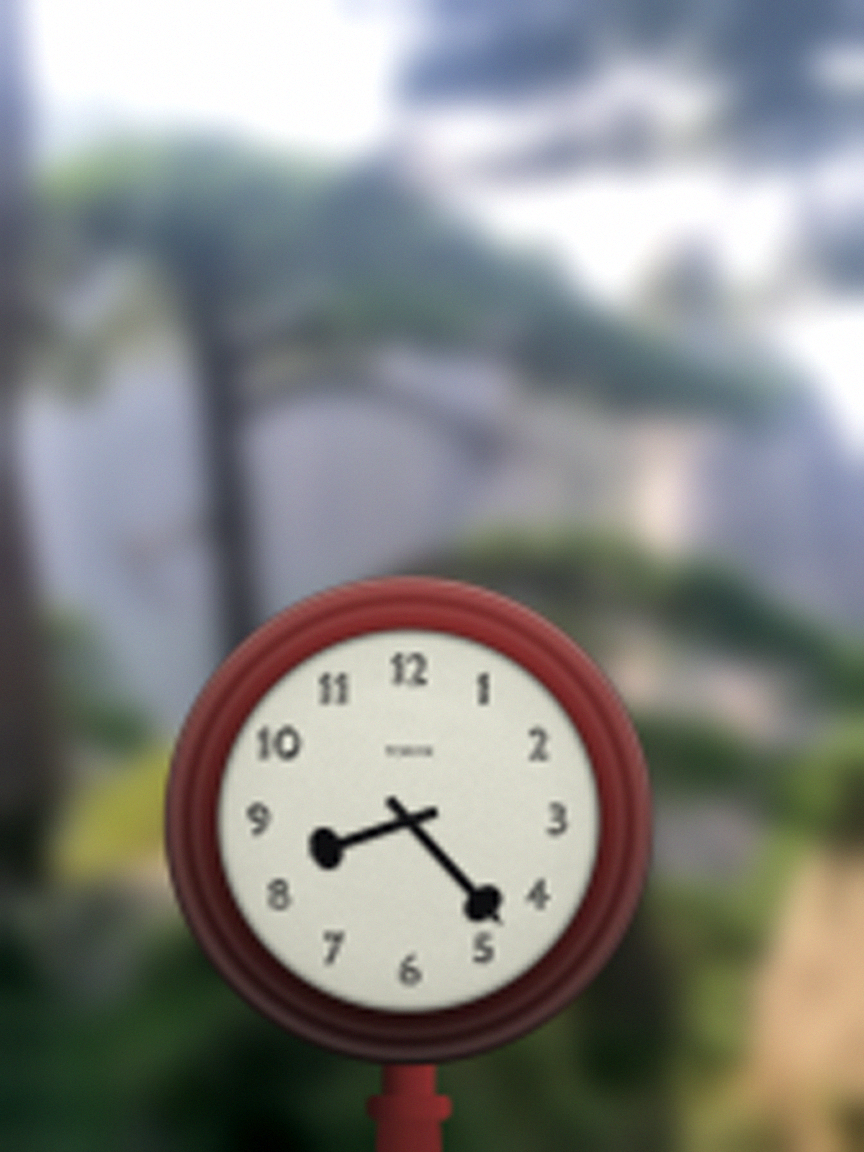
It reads 8h23
